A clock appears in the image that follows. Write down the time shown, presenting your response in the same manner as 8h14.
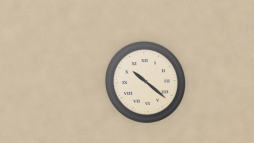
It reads 10h22
